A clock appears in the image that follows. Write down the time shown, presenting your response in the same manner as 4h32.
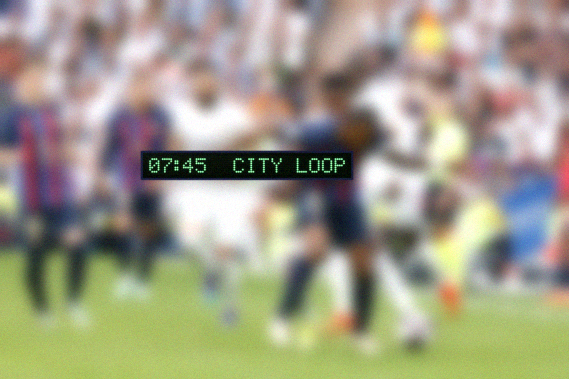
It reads 7h45
